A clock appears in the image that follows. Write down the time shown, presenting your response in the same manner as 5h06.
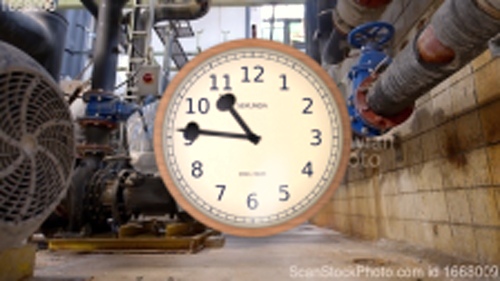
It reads 10h46
